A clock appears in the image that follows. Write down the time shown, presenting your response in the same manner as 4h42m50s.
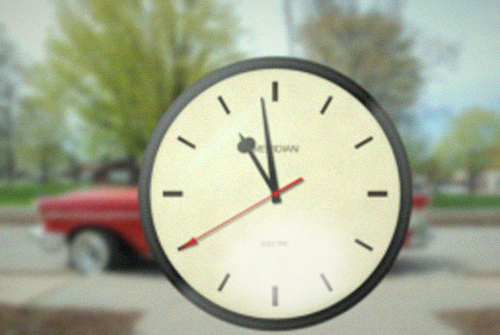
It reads 10h58m40s
